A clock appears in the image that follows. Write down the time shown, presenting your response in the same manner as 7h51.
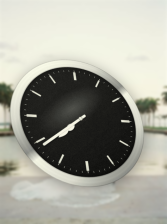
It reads 7h39
